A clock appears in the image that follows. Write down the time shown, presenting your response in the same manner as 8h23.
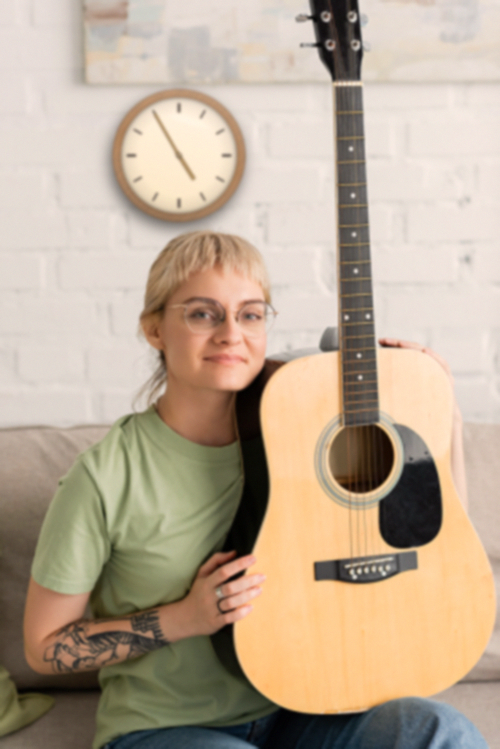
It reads 4h55
